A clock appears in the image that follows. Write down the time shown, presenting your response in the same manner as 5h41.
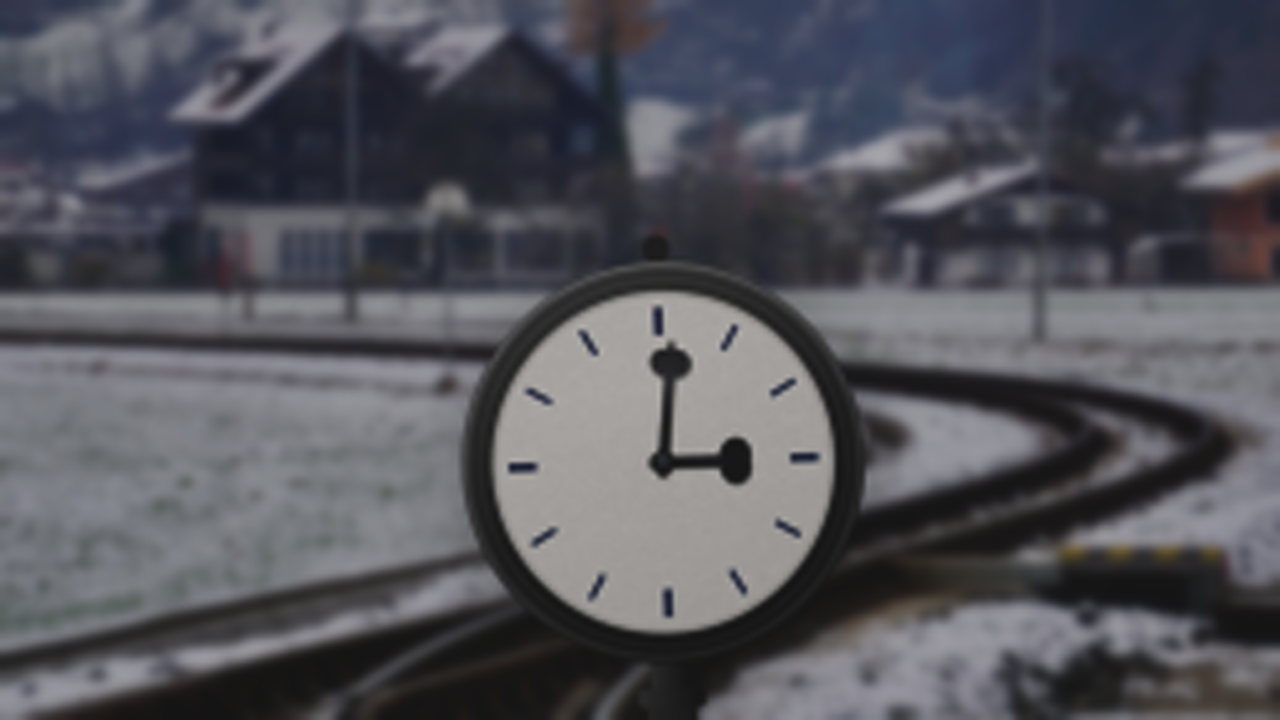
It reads 3h01
